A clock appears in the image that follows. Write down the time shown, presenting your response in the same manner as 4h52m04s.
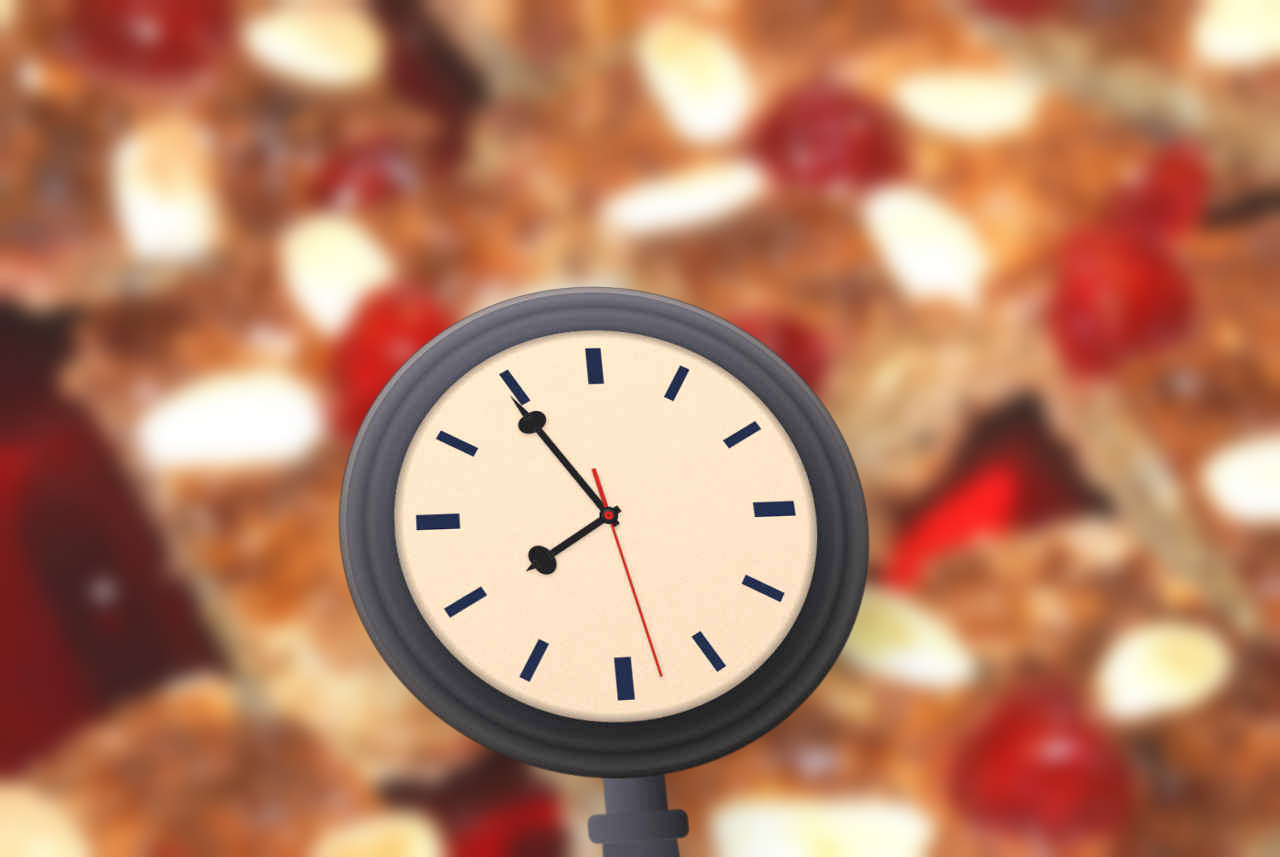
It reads 7h54m28s
